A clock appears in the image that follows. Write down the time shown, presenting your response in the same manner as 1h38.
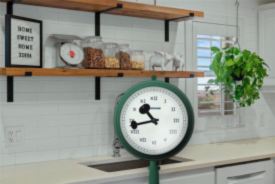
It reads 10h43
